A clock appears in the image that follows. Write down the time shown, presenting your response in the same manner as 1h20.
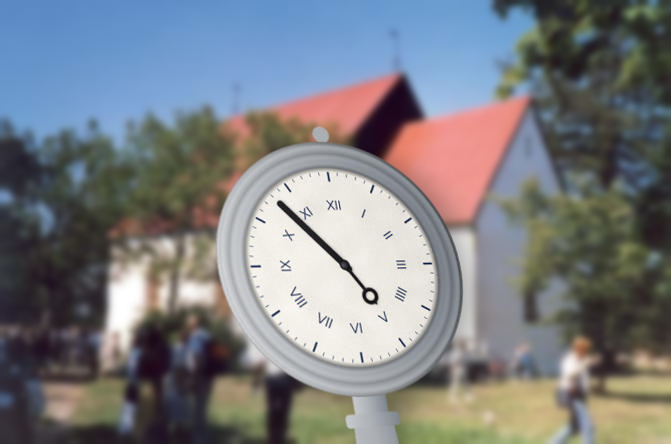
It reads 4h53
